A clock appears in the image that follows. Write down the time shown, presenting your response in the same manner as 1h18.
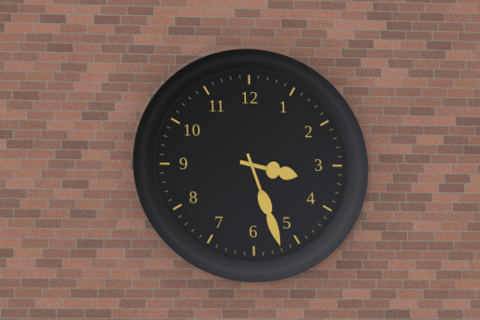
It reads 3h27
